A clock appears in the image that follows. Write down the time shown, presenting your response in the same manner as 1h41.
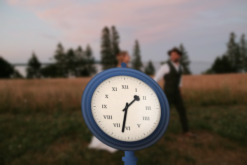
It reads 1h32
